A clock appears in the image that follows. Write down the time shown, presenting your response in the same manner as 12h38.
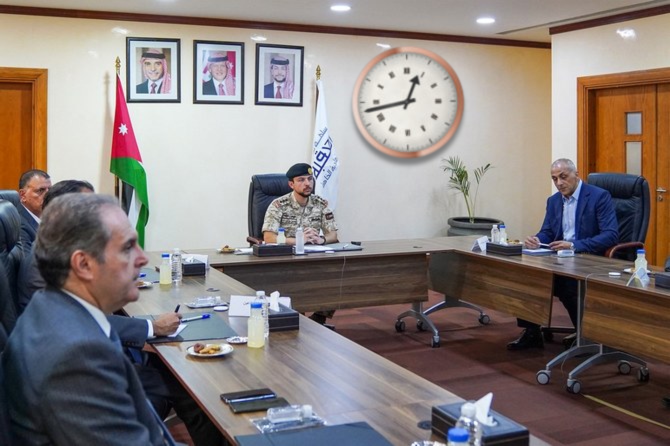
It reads 12h43
